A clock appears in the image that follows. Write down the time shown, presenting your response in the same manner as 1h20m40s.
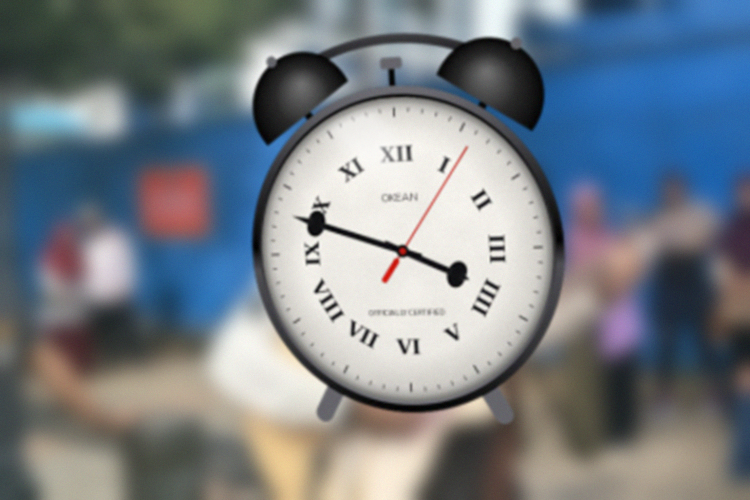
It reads 3h48m06s
